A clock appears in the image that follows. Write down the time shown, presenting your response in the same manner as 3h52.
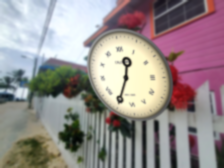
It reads 12h35
